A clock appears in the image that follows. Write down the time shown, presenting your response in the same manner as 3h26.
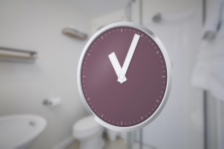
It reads 11h04
